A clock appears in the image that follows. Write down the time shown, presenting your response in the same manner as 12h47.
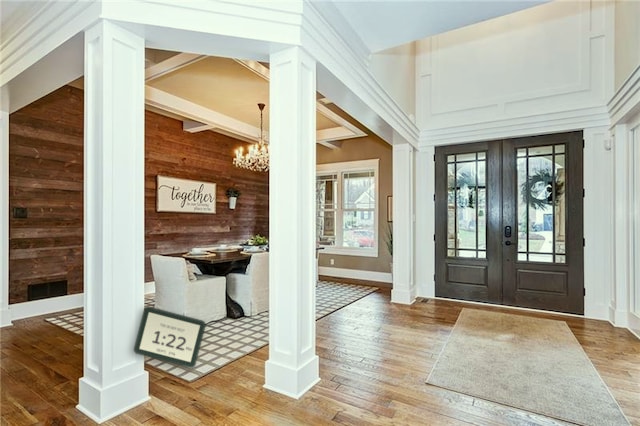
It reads 1h22
